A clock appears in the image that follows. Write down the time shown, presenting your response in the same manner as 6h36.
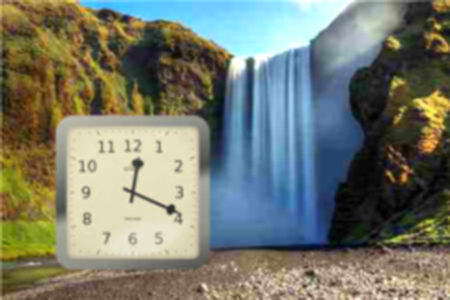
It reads 12h19
